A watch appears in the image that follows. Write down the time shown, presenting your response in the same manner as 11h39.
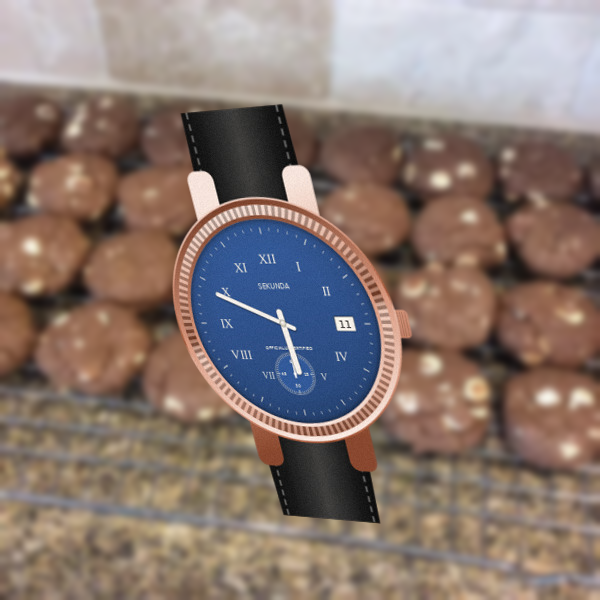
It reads 5h49
